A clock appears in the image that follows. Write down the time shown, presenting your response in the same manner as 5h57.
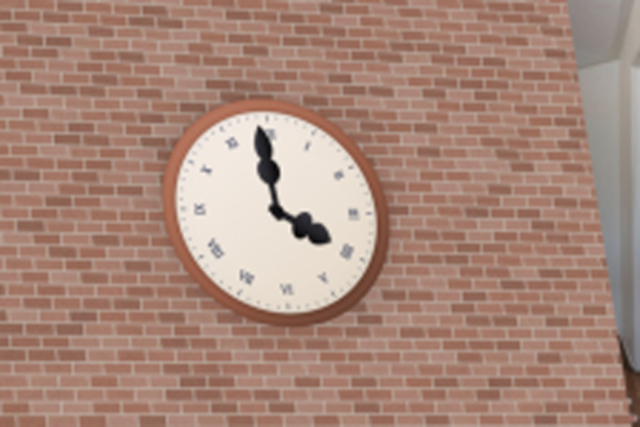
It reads 3h59
